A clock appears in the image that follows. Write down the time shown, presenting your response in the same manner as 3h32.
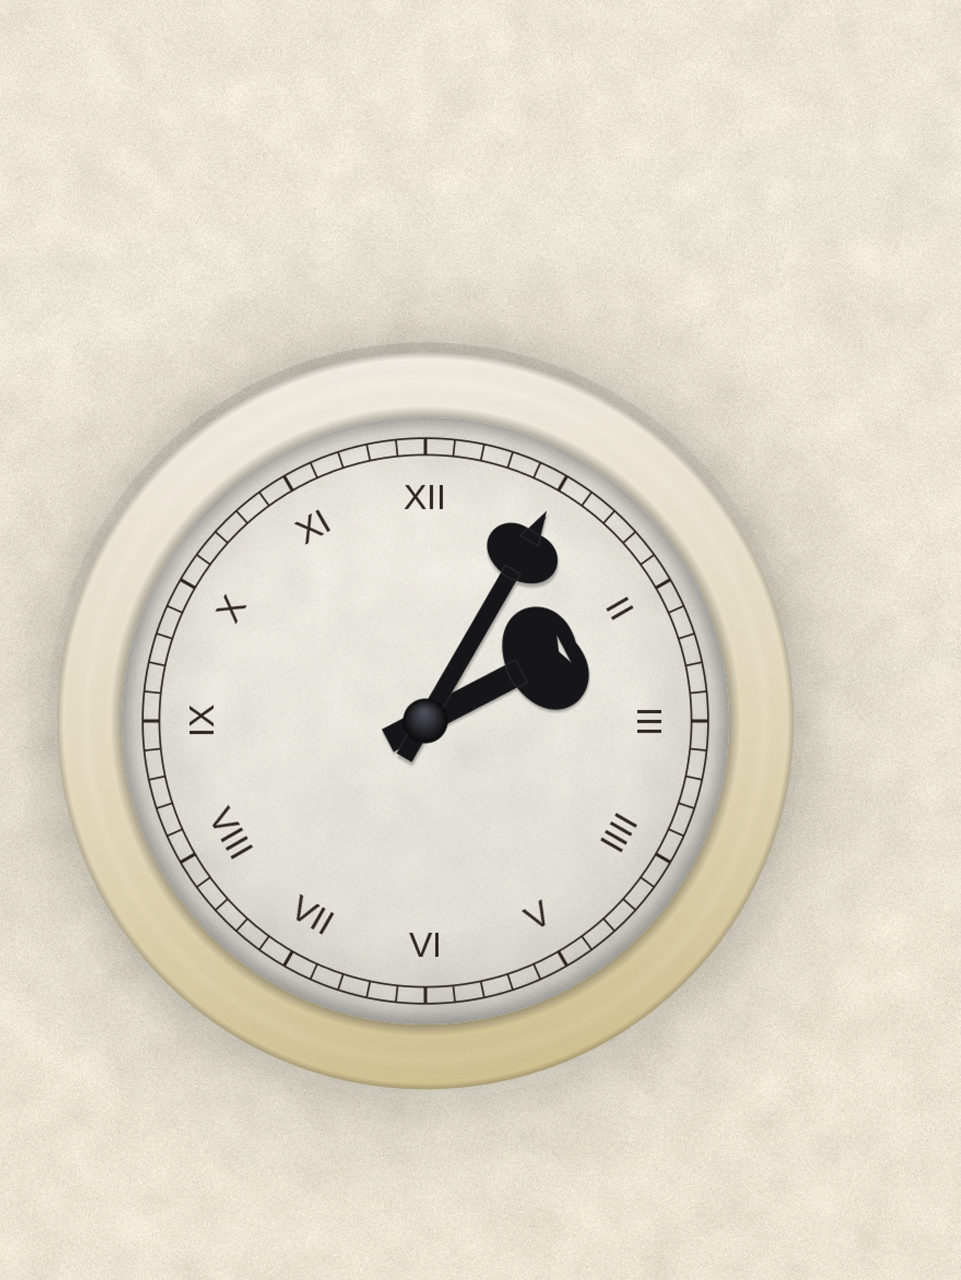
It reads 2h05
